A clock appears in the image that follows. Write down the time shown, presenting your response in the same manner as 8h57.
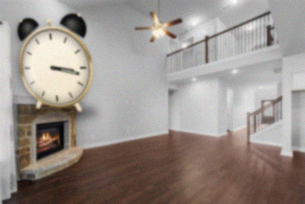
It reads 3h17
